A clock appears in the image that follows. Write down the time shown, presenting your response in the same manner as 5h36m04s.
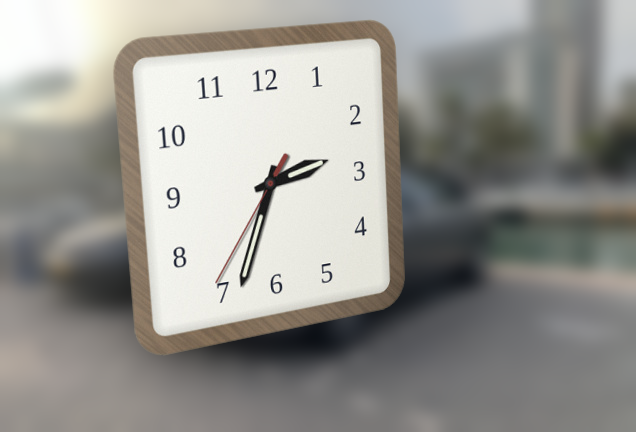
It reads 2h33m36s
